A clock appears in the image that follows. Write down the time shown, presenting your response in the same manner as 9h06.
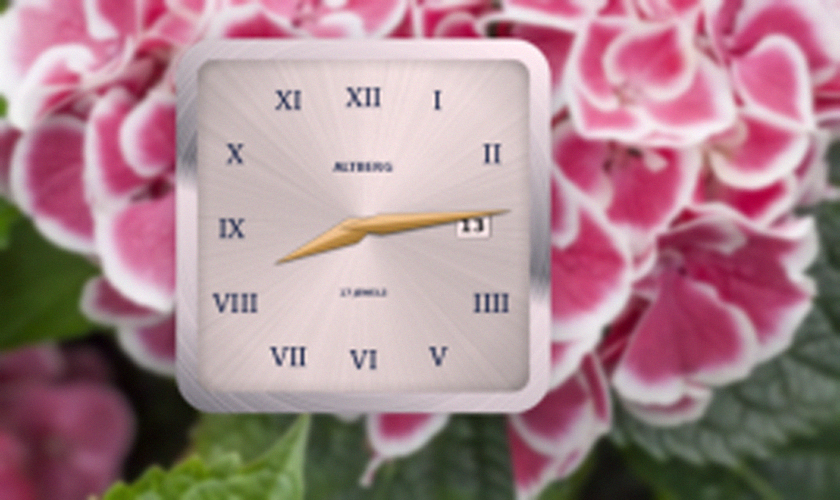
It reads 8h14
